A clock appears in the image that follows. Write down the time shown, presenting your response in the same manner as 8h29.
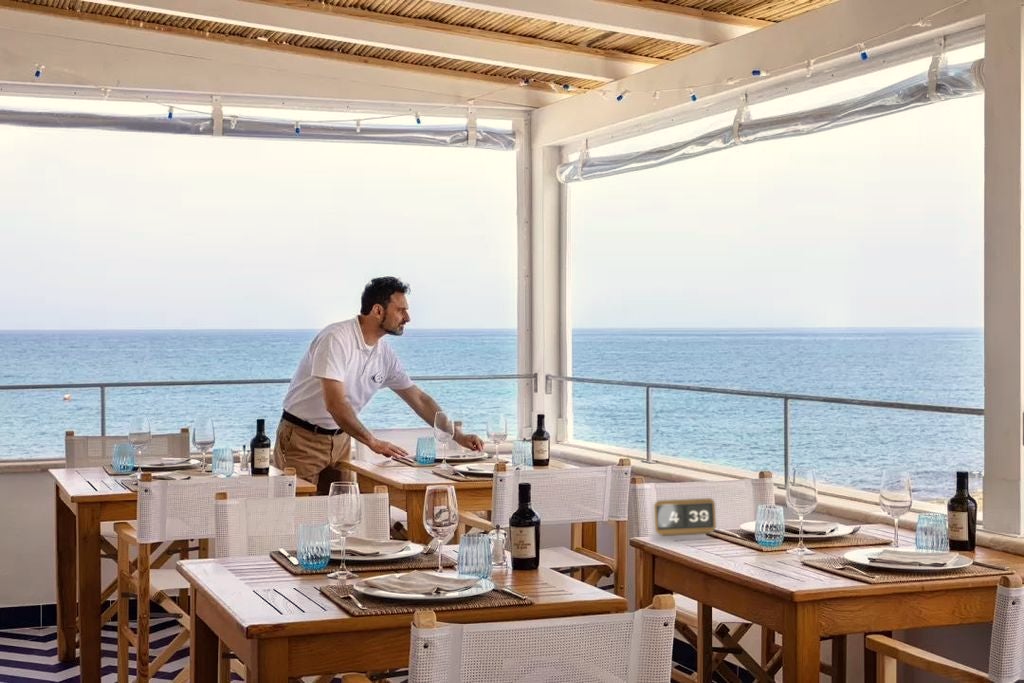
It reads 4h39
